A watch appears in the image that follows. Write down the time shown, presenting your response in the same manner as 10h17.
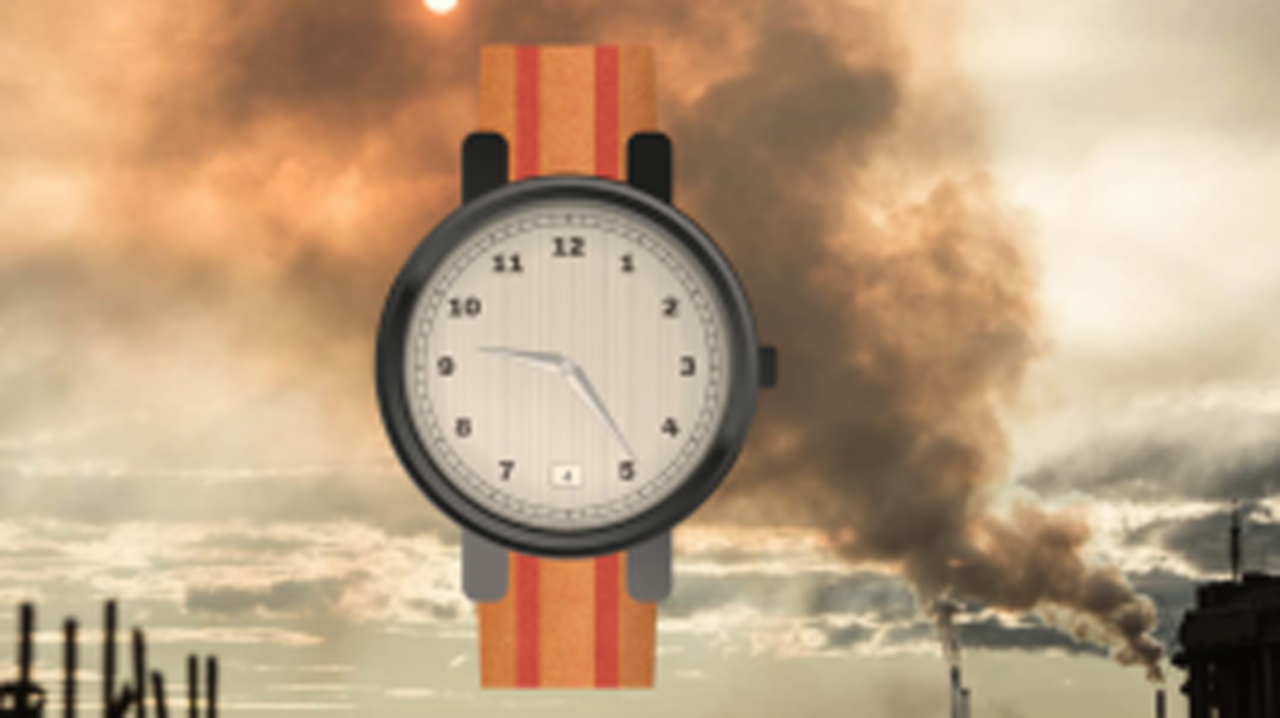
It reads 9h24
